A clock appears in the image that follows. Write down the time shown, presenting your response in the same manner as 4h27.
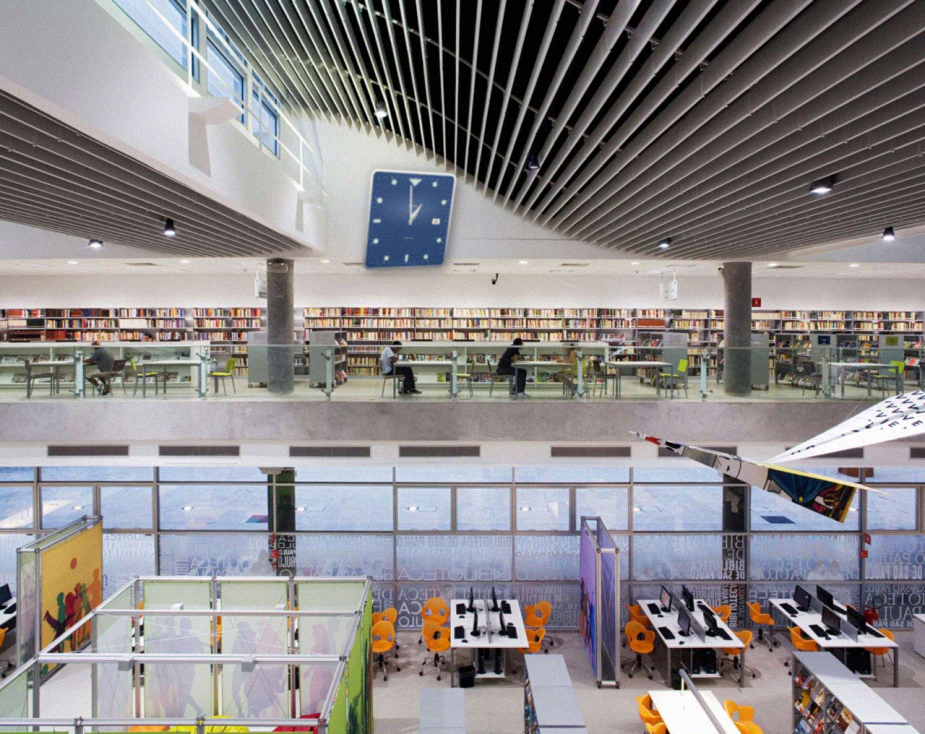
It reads 12h59
